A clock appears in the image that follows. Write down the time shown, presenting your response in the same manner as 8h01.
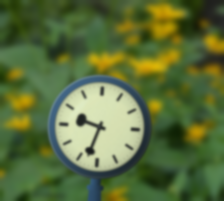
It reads 9h33
